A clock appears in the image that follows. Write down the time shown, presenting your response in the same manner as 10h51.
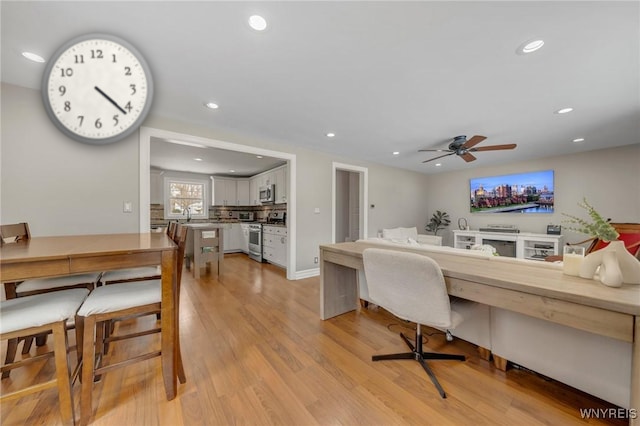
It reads 4h22
